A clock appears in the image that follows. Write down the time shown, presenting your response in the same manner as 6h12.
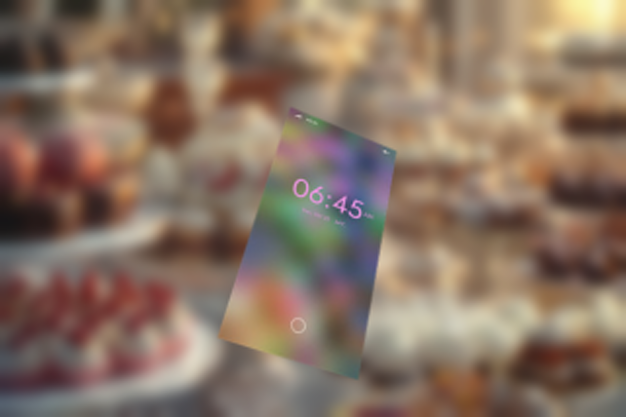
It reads 6h45
